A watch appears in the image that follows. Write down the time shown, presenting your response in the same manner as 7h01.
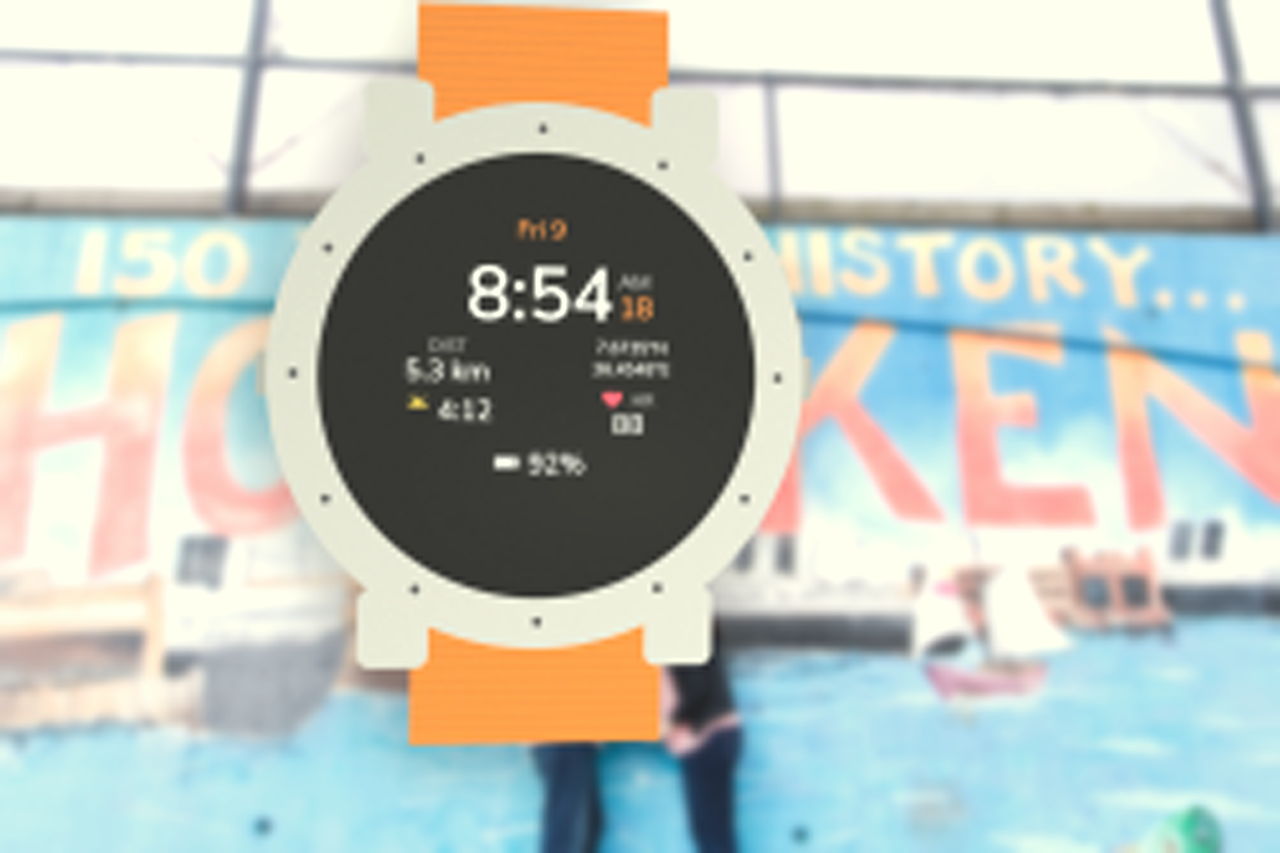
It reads 8h54
